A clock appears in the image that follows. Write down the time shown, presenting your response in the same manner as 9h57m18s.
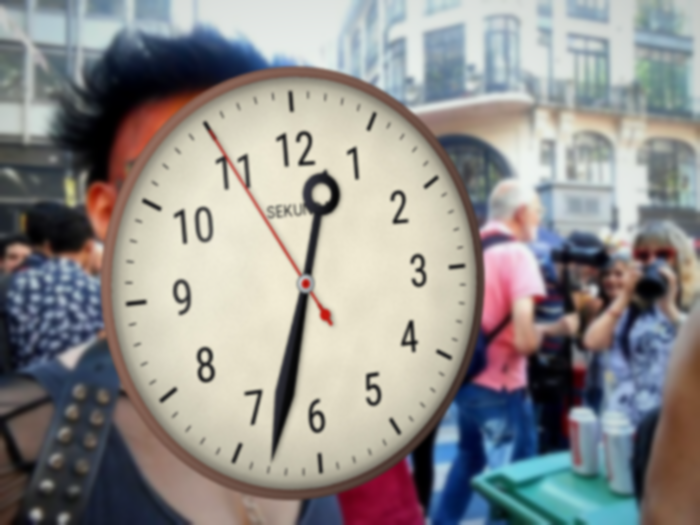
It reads 12h32m55s
